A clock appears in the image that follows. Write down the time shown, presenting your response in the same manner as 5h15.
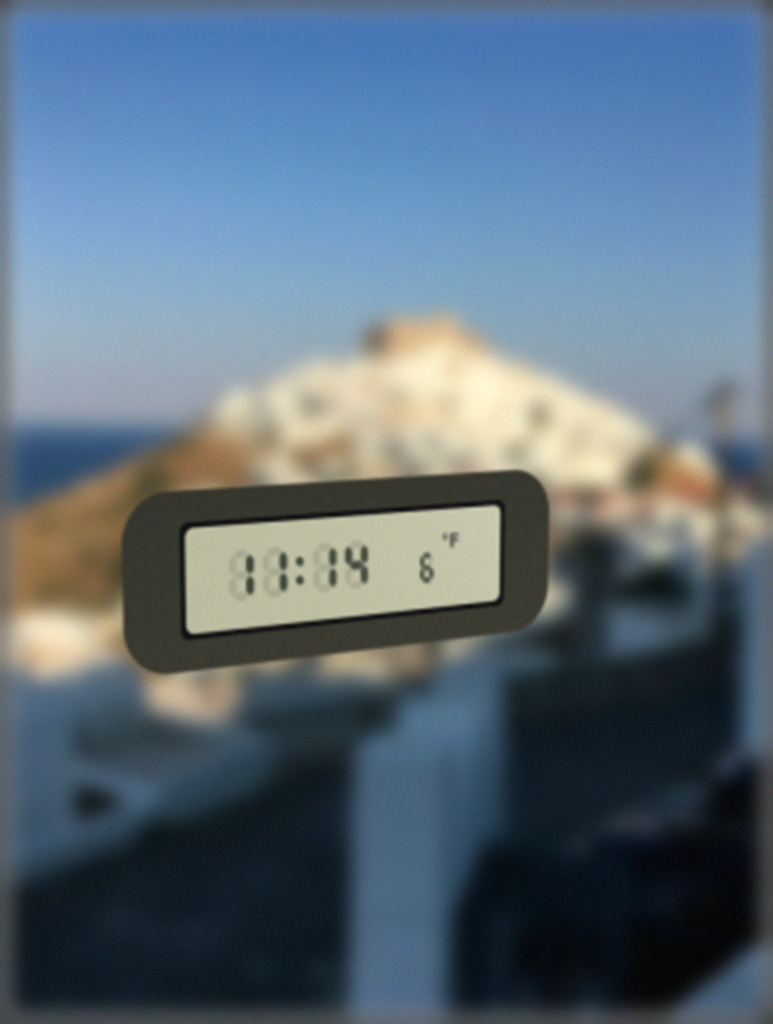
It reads 11h14
